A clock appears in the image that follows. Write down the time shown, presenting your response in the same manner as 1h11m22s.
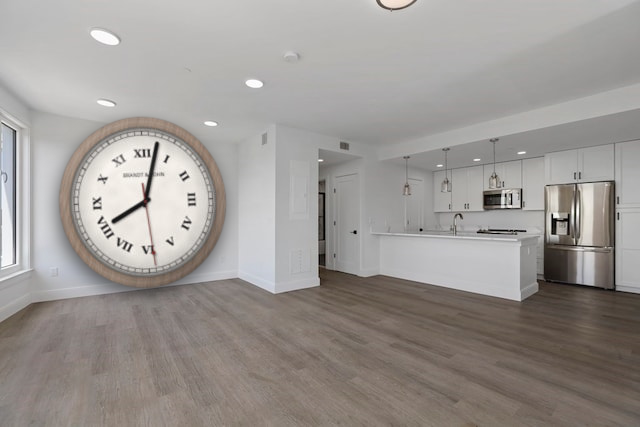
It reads 8h02m29s
